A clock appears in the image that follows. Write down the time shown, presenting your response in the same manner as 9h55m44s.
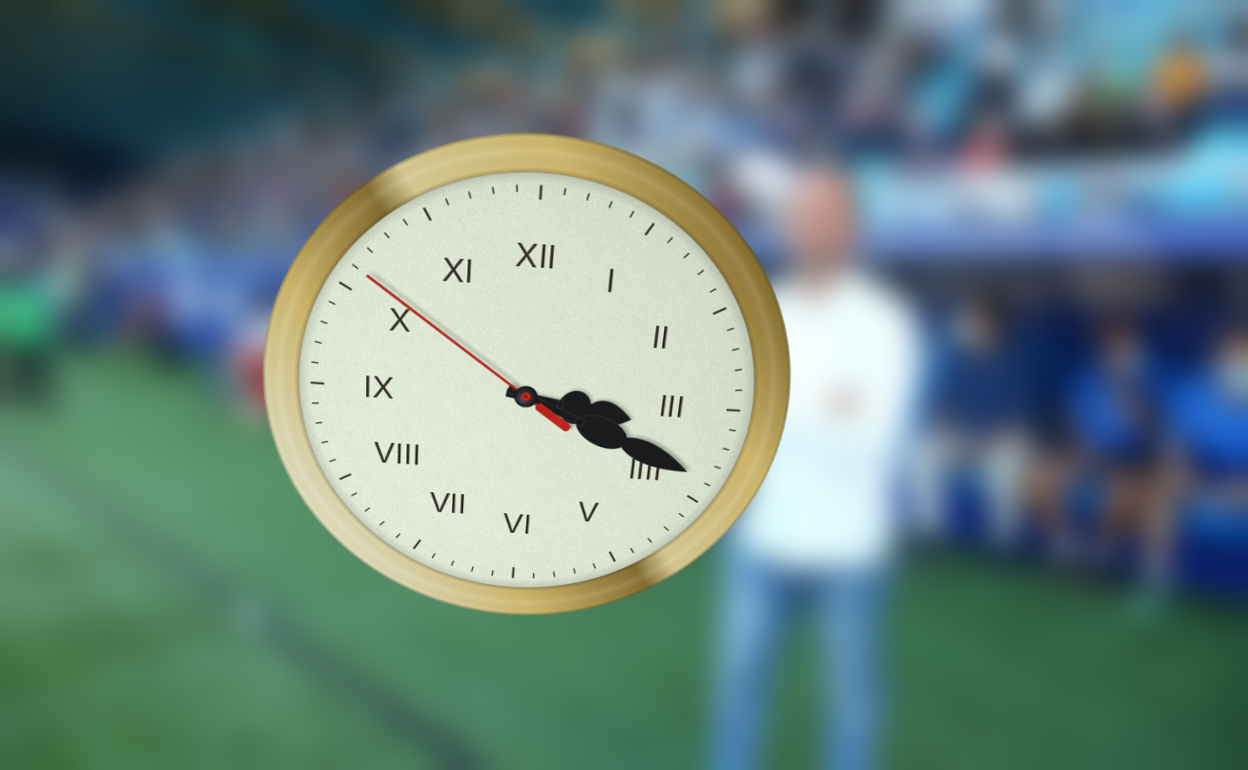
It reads 3h18m51s
